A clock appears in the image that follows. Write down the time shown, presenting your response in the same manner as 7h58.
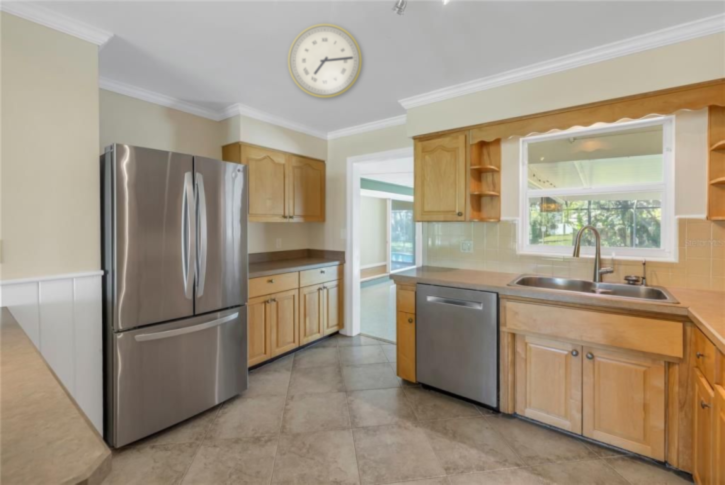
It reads 7h14
